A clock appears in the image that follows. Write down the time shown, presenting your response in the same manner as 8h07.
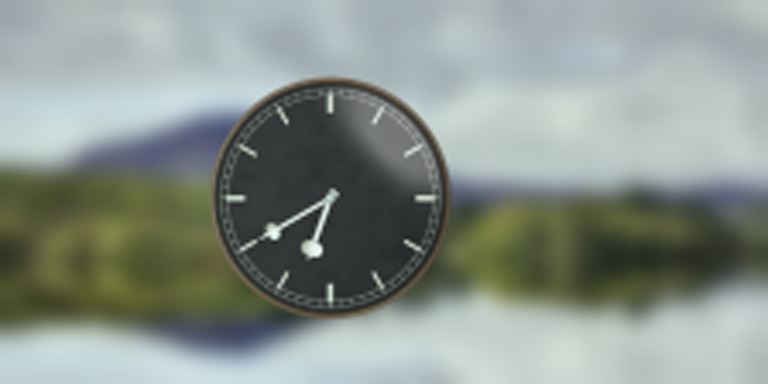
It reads 6h40
